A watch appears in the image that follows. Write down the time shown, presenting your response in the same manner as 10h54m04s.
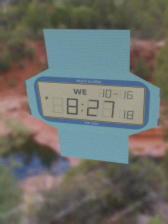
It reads 8h27m18s
